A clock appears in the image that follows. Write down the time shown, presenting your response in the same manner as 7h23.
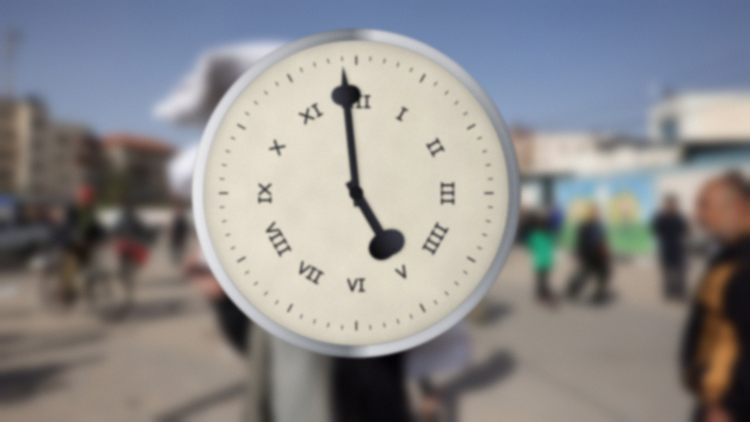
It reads 4h59
